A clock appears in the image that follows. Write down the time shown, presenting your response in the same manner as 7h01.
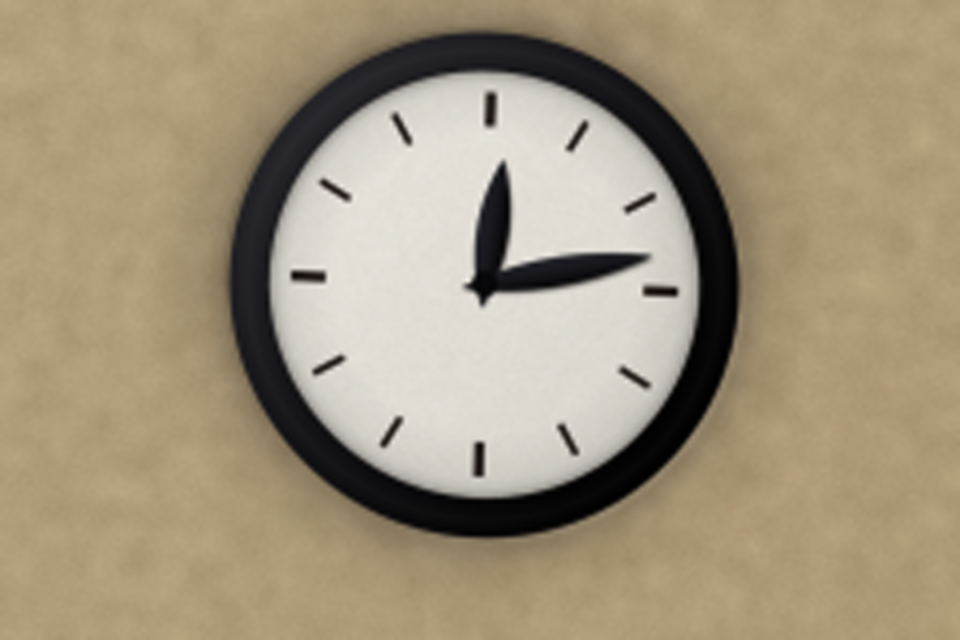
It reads 12h13
